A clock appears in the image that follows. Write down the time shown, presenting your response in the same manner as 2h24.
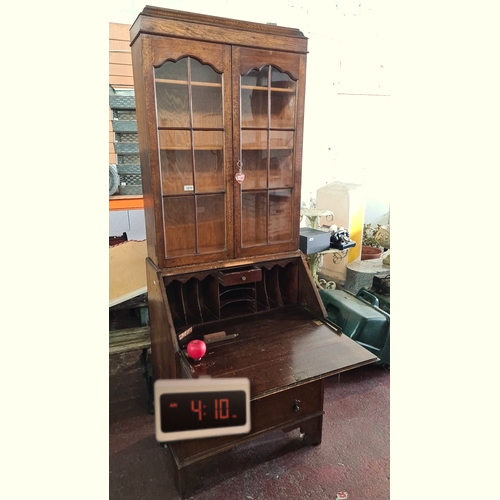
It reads 4h10
